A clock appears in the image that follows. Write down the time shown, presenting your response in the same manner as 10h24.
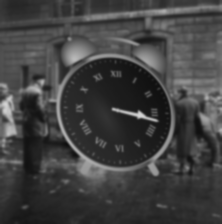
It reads 3h17
